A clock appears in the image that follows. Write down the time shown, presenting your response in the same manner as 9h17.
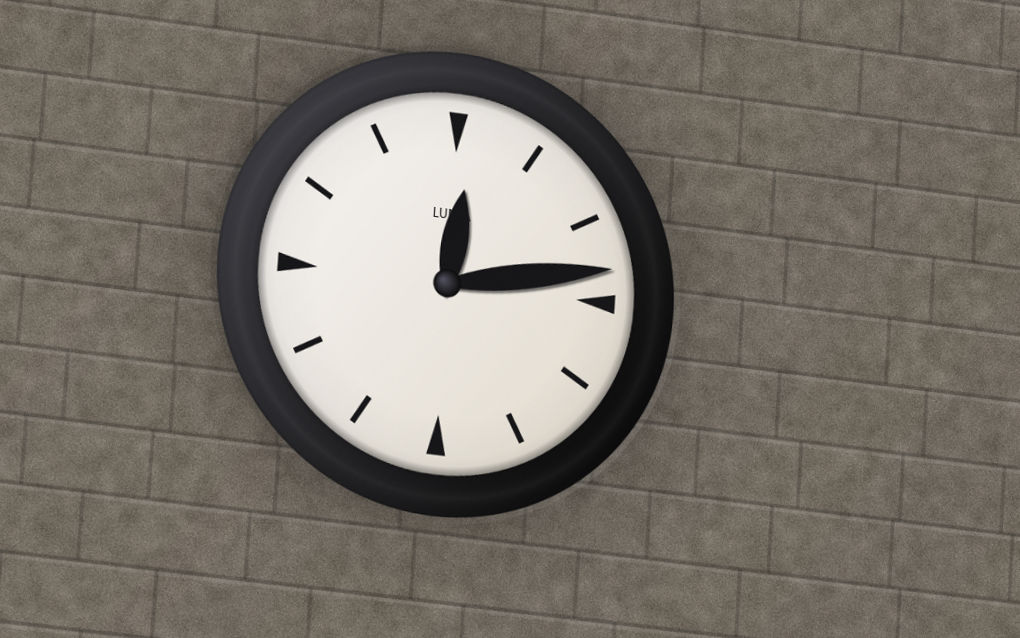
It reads 12h13
